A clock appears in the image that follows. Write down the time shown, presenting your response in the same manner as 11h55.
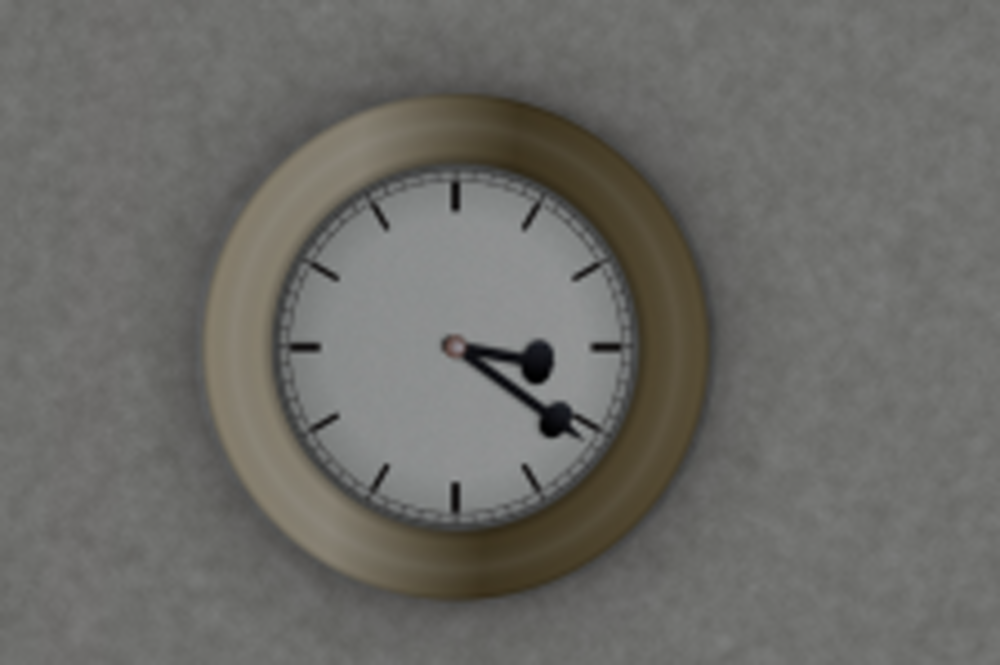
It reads 3h21
